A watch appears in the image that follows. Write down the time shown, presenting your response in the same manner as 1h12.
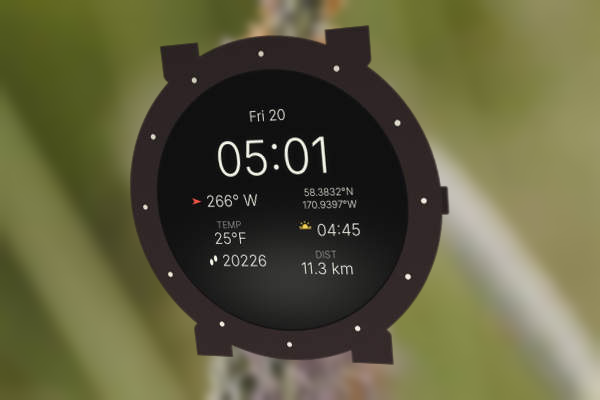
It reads 5h01
